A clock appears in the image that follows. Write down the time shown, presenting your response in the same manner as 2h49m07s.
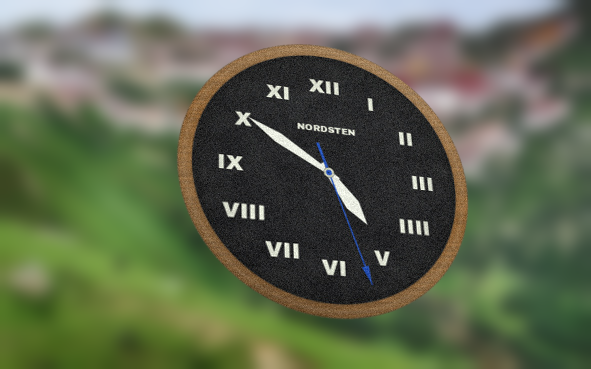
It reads 4h50m27s
